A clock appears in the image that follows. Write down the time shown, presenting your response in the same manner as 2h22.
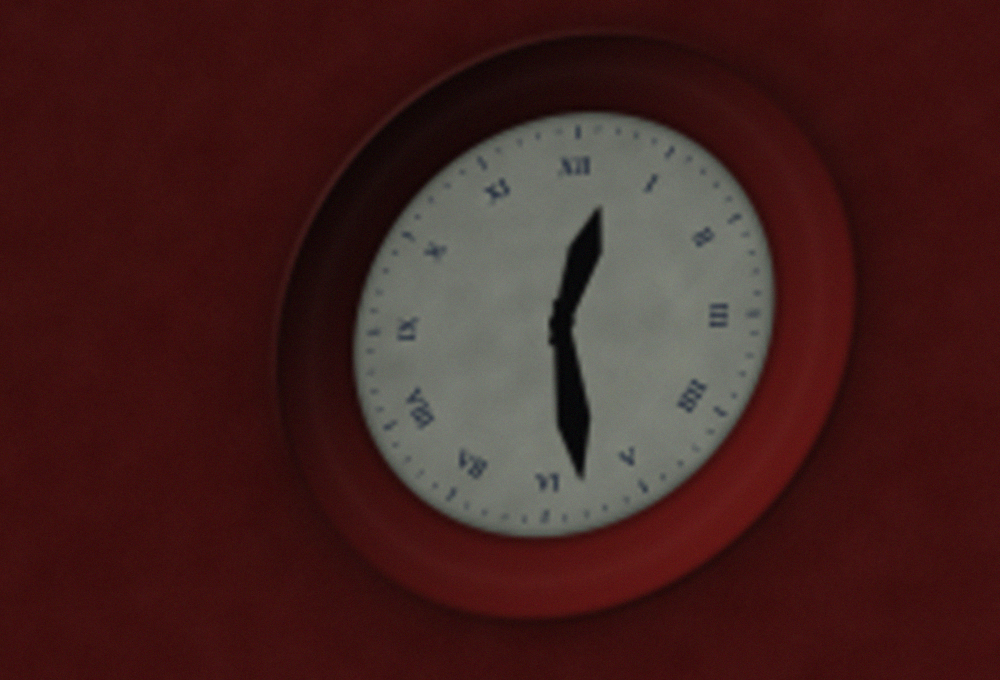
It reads 12h28
